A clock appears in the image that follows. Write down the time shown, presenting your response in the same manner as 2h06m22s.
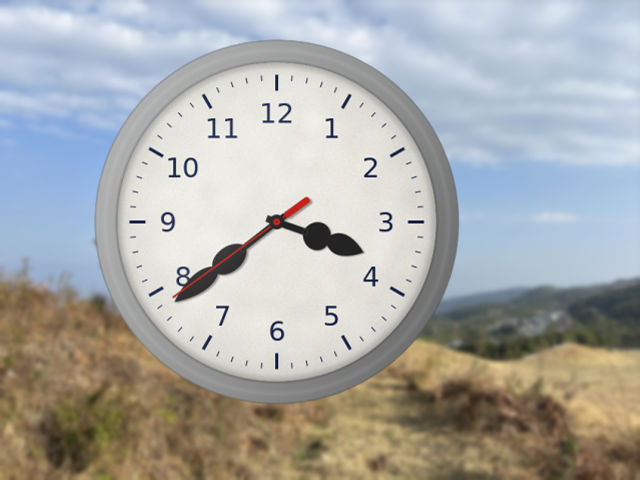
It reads 3h38m39s
